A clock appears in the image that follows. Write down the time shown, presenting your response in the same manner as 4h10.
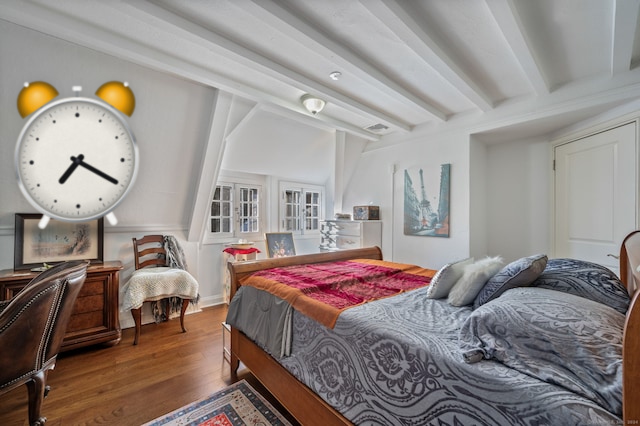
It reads 7h20
